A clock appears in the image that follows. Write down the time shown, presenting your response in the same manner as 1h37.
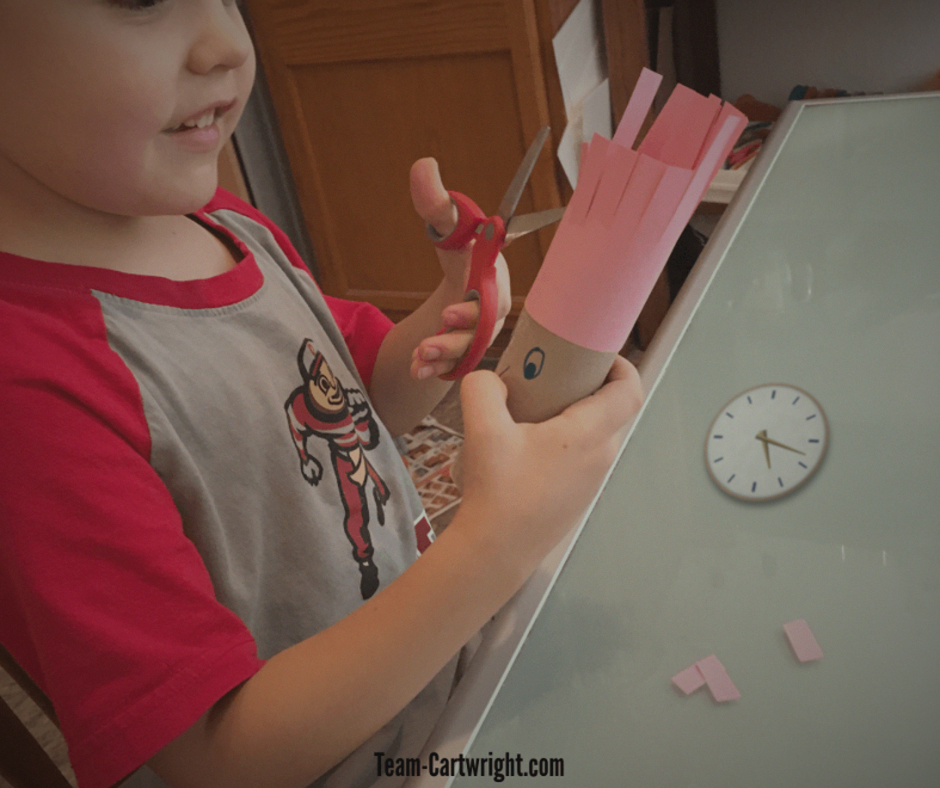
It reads 5h18
